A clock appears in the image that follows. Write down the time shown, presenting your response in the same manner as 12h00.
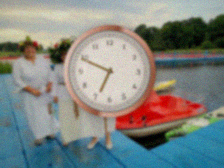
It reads 6h49
